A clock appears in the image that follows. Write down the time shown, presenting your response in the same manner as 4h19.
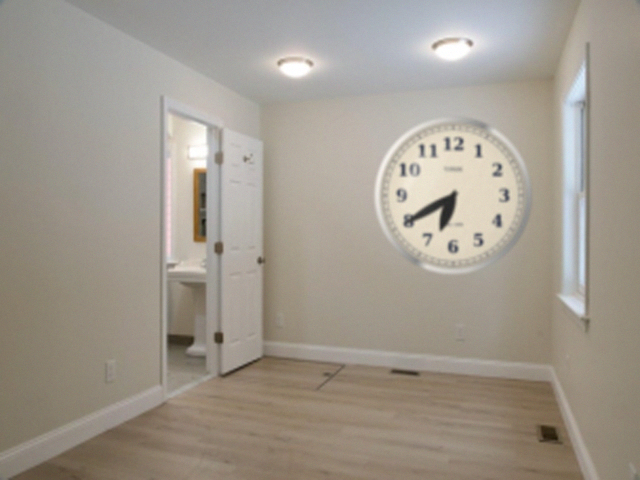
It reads 6h40
